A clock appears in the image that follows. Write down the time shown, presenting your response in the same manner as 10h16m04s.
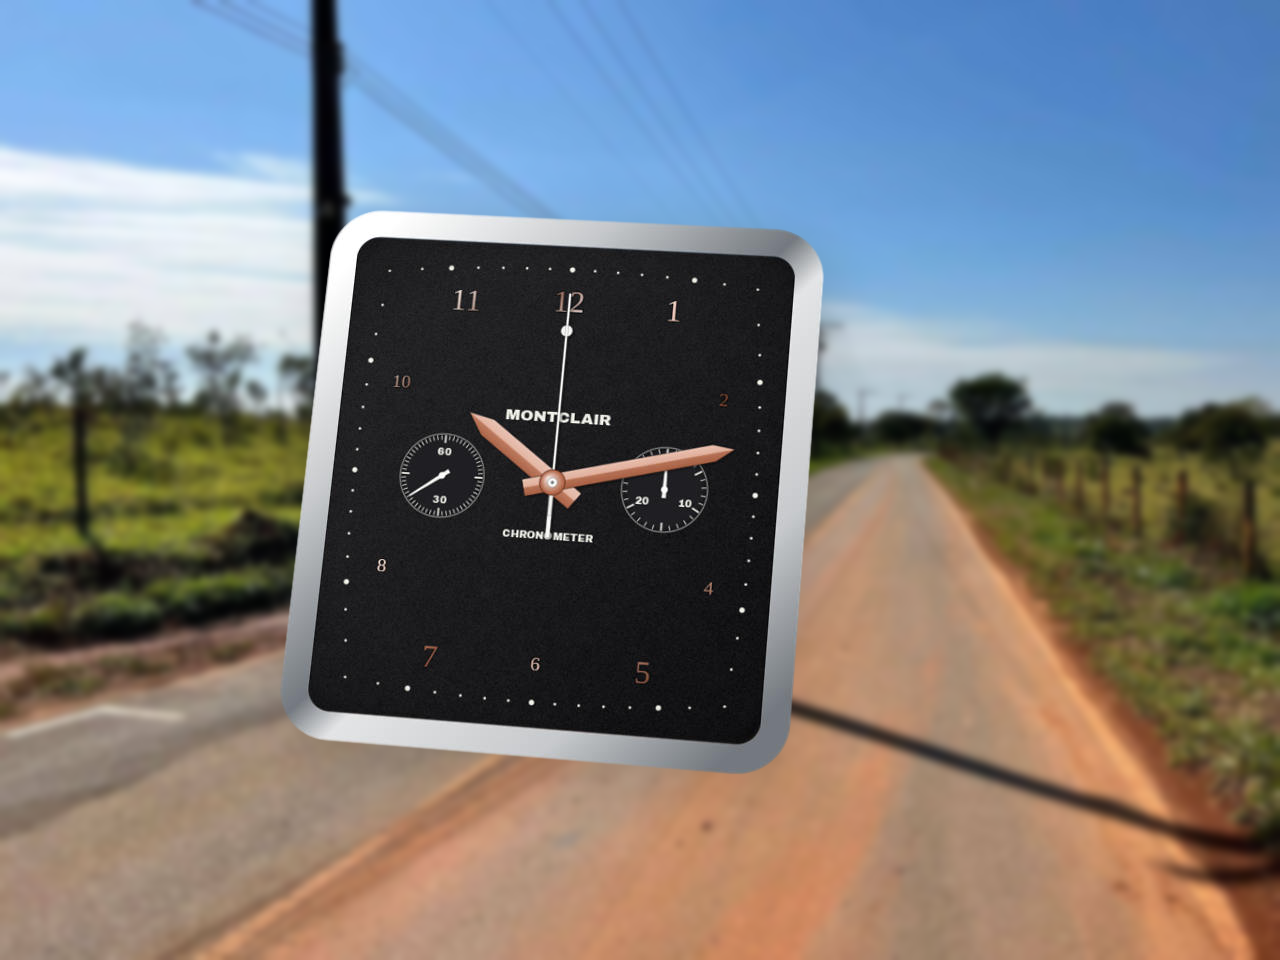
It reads 10h12m39s
